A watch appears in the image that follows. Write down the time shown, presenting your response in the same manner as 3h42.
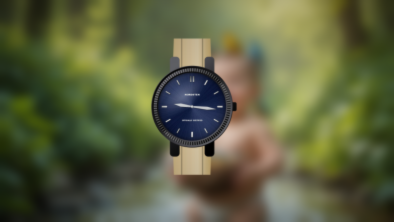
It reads 9h16
